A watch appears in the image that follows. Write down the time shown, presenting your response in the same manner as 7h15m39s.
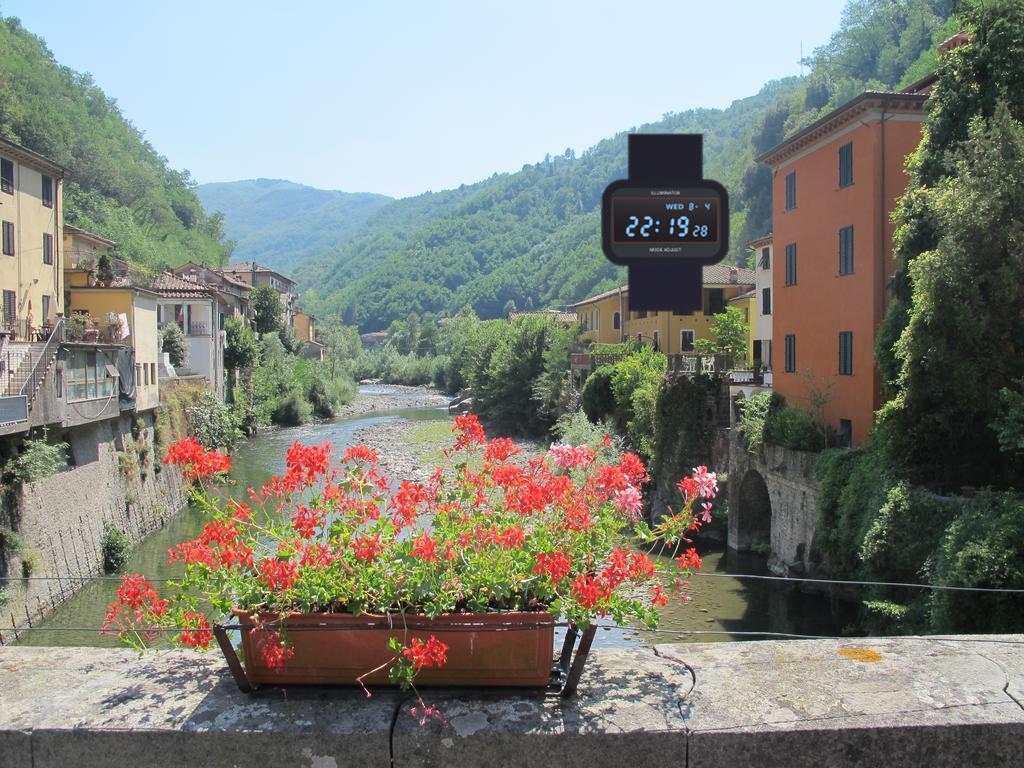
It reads 22h19m28s
